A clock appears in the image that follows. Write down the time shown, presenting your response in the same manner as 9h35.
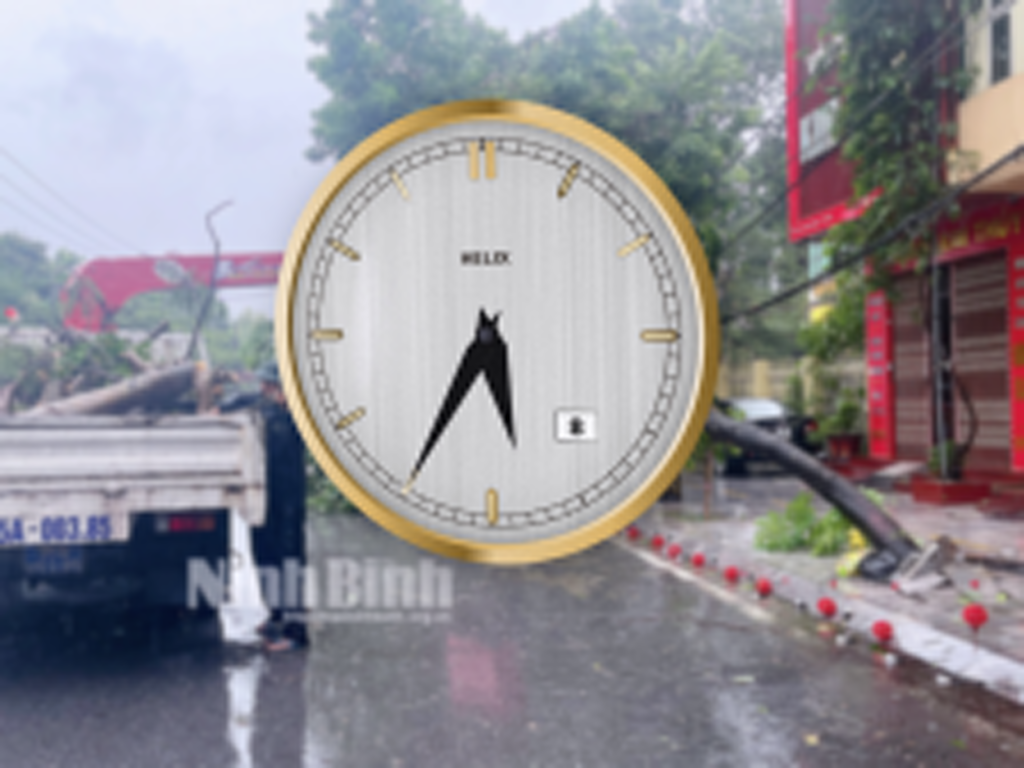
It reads 5h35
